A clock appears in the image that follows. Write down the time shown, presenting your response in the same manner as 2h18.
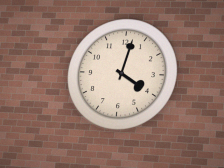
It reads 4h02
